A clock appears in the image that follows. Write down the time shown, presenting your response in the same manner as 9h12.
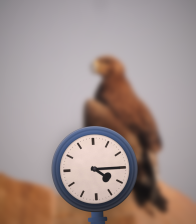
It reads 4h15
